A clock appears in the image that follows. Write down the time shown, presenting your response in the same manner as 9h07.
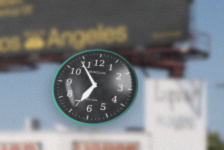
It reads 6h54
